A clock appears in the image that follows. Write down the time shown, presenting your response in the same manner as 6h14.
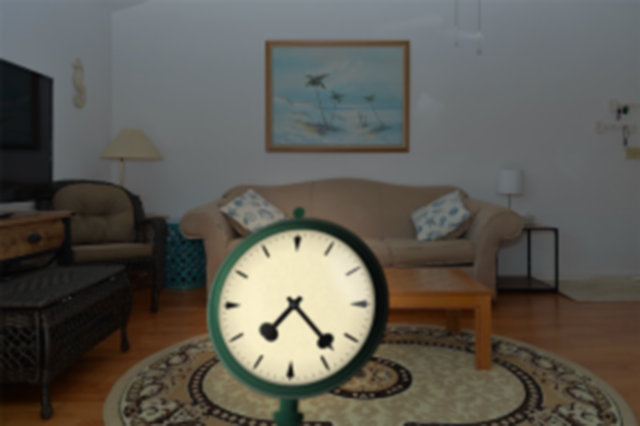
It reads 7h23
